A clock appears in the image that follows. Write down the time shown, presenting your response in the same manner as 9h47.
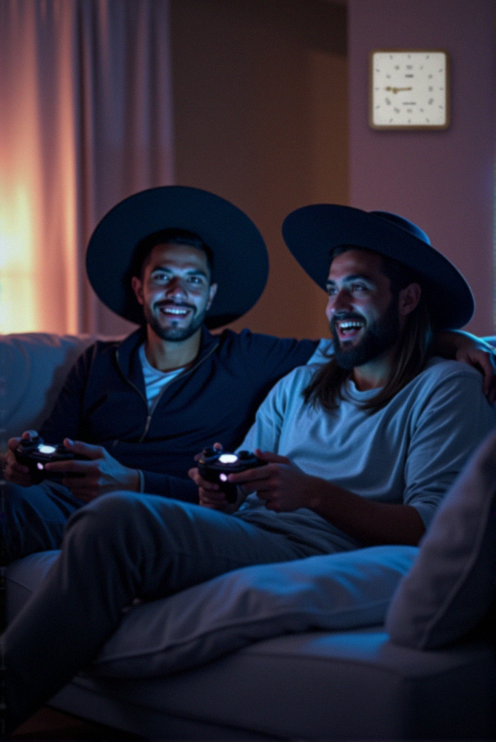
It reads 8h45
